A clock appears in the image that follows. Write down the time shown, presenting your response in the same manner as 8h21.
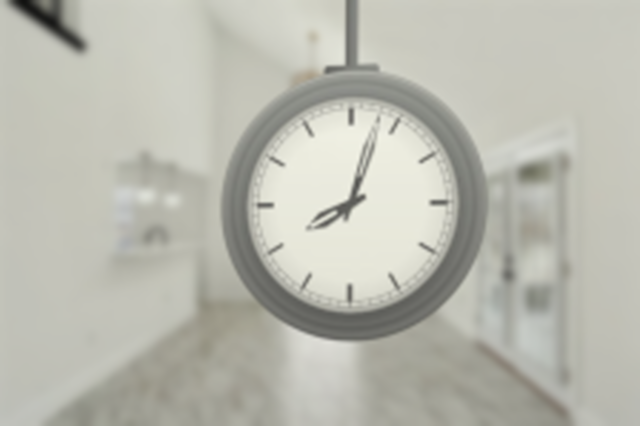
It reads 8h03
